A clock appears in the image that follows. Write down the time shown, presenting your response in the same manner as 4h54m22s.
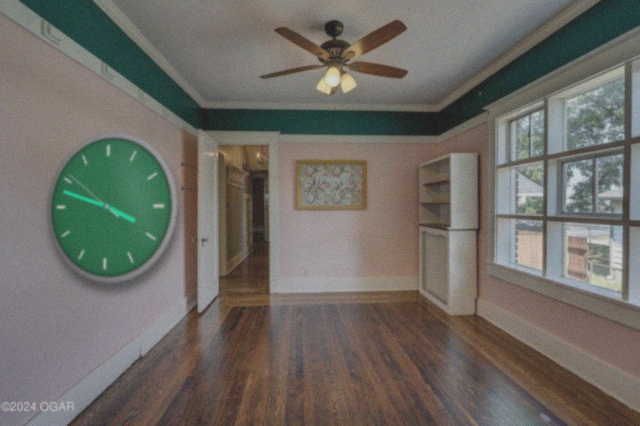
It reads 3h47m51s
